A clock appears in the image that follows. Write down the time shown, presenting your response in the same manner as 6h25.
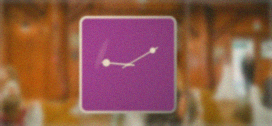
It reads 9h10
